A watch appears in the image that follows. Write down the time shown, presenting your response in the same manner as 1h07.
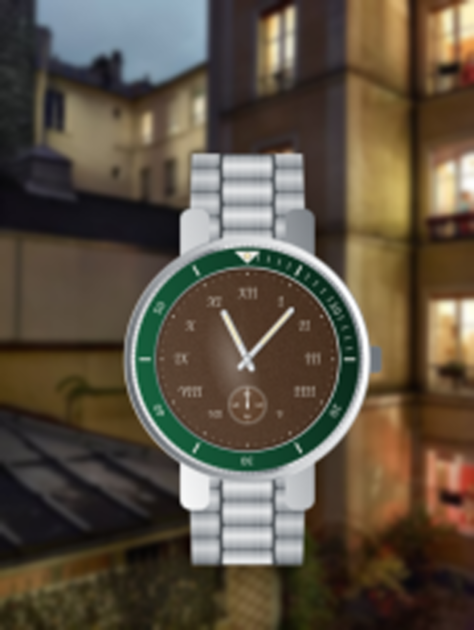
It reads 11h07
